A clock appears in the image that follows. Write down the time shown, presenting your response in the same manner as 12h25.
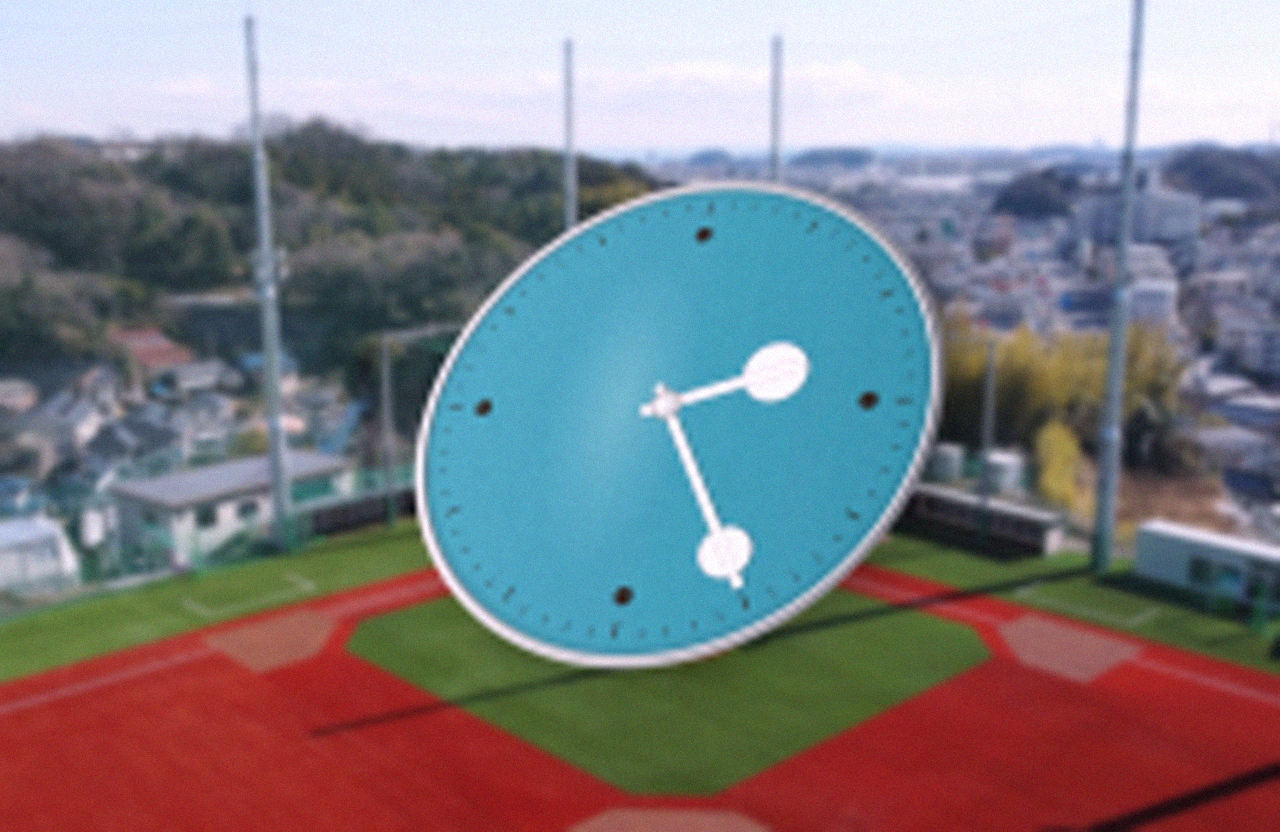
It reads 2h25
